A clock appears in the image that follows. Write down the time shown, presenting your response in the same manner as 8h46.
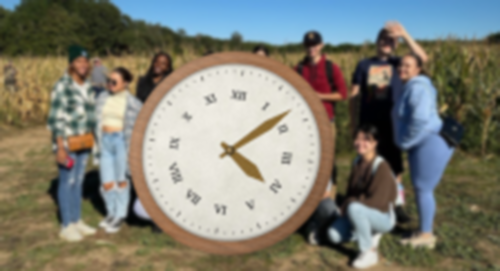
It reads 4h08
